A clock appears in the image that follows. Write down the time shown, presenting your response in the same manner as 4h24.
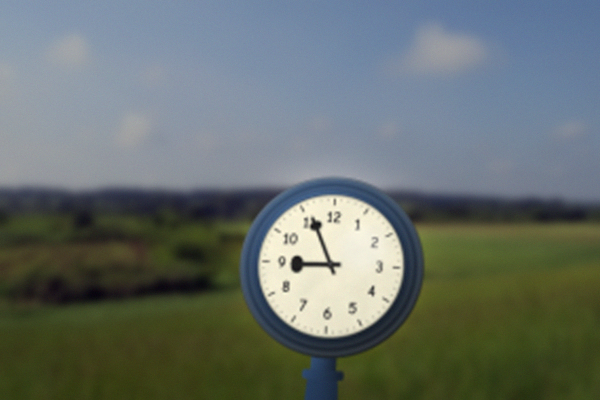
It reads 8h56
